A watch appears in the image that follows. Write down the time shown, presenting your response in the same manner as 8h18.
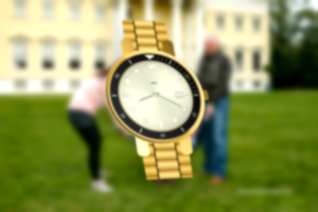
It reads 8h20
